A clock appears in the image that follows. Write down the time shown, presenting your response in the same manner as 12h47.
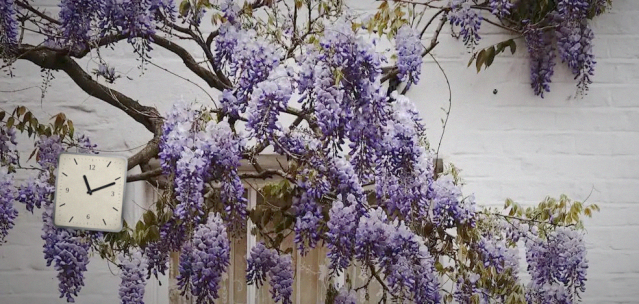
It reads 11h11
